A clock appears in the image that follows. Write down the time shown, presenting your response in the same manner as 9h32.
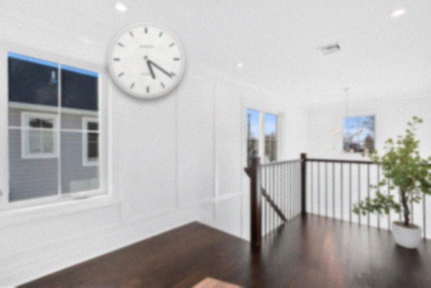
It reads 5h21
